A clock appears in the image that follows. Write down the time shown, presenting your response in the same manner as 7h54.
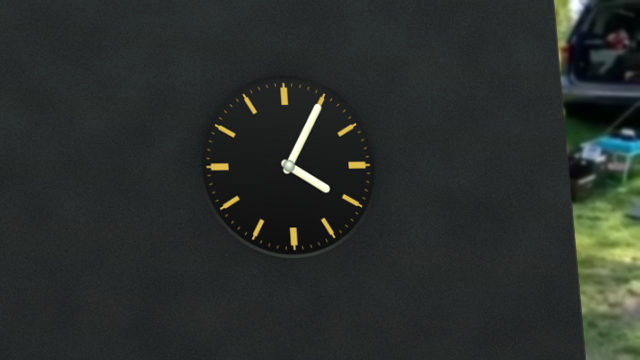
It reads 4h05
